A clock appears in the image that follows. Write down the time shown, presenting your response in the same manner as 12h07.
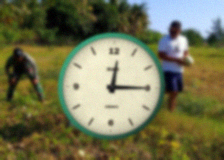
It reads 12h15
